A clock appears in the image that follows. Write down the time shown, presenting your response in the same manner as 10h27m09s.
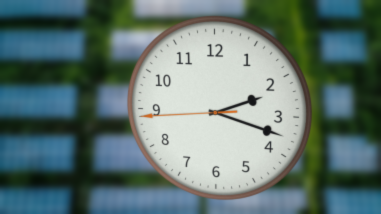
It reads 2h17m44s
